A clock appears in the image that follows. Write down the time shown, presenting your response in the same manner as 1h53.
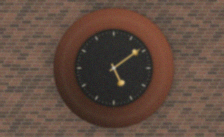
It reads 5h09
